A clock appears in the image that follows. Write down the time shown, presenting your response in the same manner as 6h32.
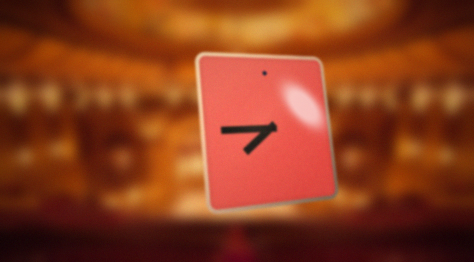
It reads 7h45
